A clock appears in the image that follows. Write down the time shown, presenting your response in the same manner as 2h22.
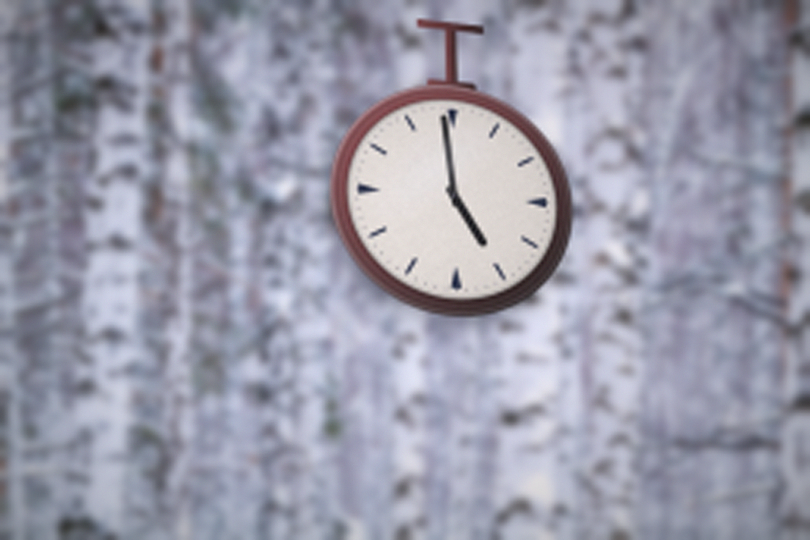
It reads 4h59
